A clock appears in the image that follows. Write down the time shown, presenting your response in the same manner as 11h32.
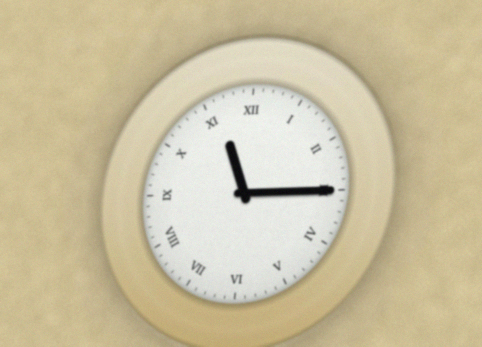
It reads 11h15
